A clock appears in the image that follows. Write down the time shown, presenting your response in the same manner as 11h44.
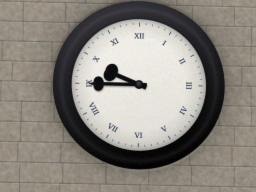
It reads 9h45
